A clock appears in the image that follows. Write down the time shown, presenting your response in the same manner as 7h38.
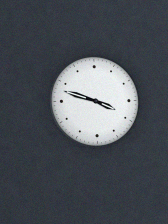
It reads 3h48
